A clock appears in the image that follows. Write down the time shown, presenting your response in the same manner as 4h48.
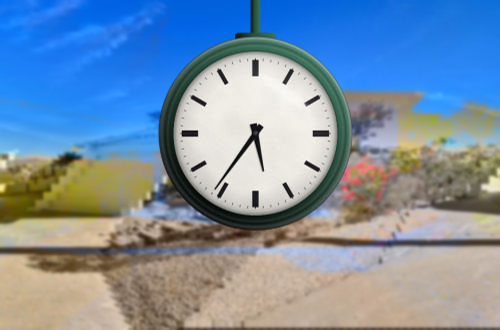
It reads 5h36
